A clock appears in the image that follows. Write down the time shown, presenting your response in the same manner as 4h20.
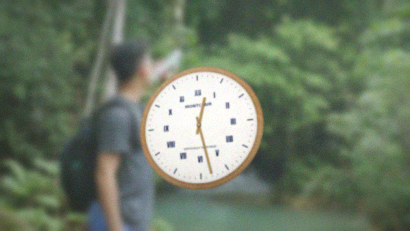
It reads 12h28
